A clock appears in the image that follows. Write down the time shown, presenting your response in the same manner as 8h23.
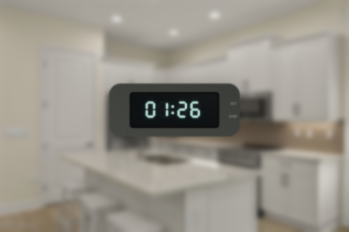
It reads 1h26
